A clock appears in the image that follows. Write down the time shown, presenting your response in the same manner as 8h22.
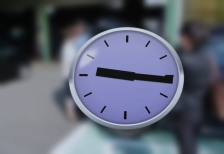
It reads 9h16
